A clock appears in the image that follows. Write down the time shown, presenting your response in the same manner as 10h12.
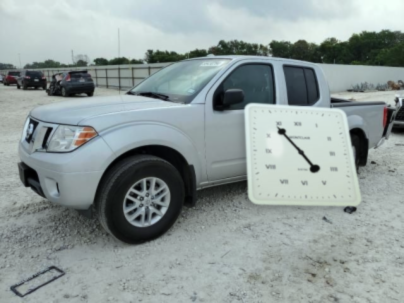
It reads 4h54
